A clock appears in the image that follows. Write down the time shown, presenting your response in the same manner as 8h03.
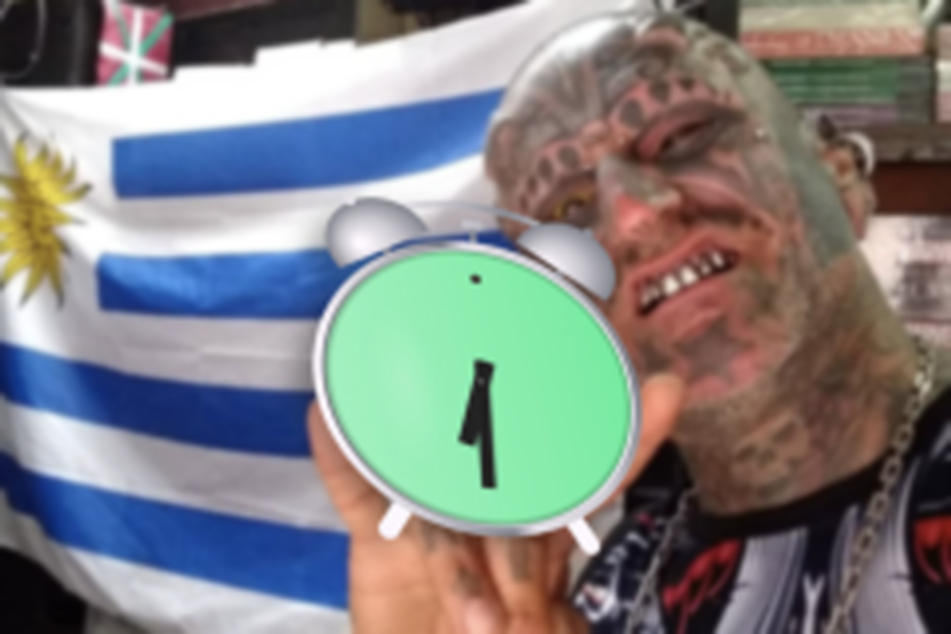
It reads 6h30
